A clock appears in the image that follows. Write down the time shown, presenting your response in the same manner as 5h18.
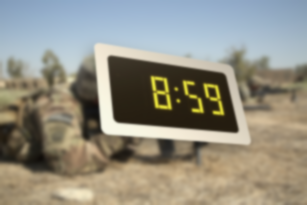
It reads 8h59
